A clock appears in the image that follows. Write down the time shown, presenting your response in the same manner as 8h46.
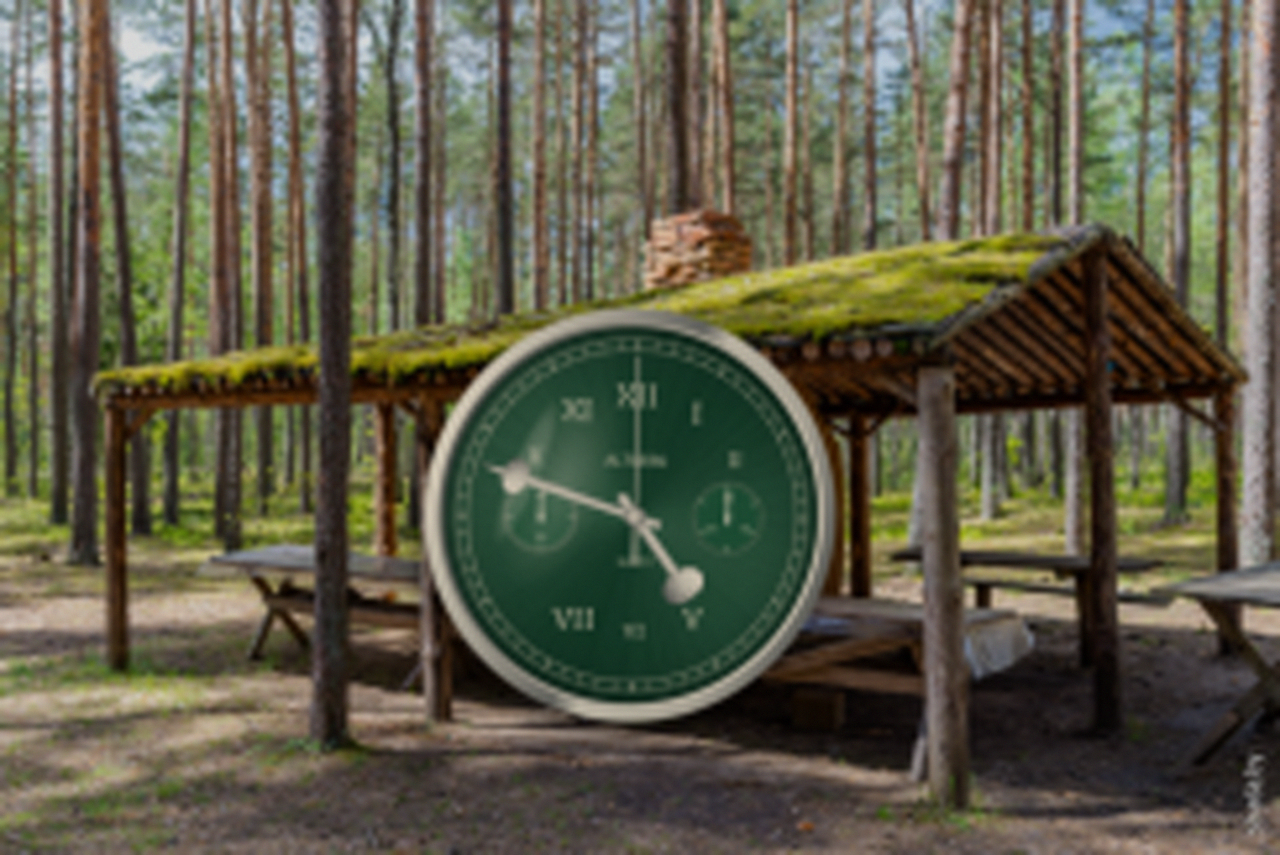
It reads 4h48
